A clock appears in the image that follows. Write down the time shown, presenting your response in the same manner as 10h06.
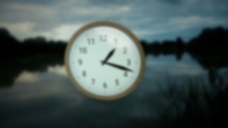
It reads 1h18
